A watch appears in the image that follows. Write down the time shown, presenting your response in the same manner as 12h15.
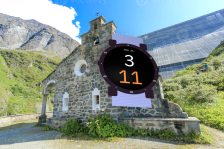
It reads 3h11
